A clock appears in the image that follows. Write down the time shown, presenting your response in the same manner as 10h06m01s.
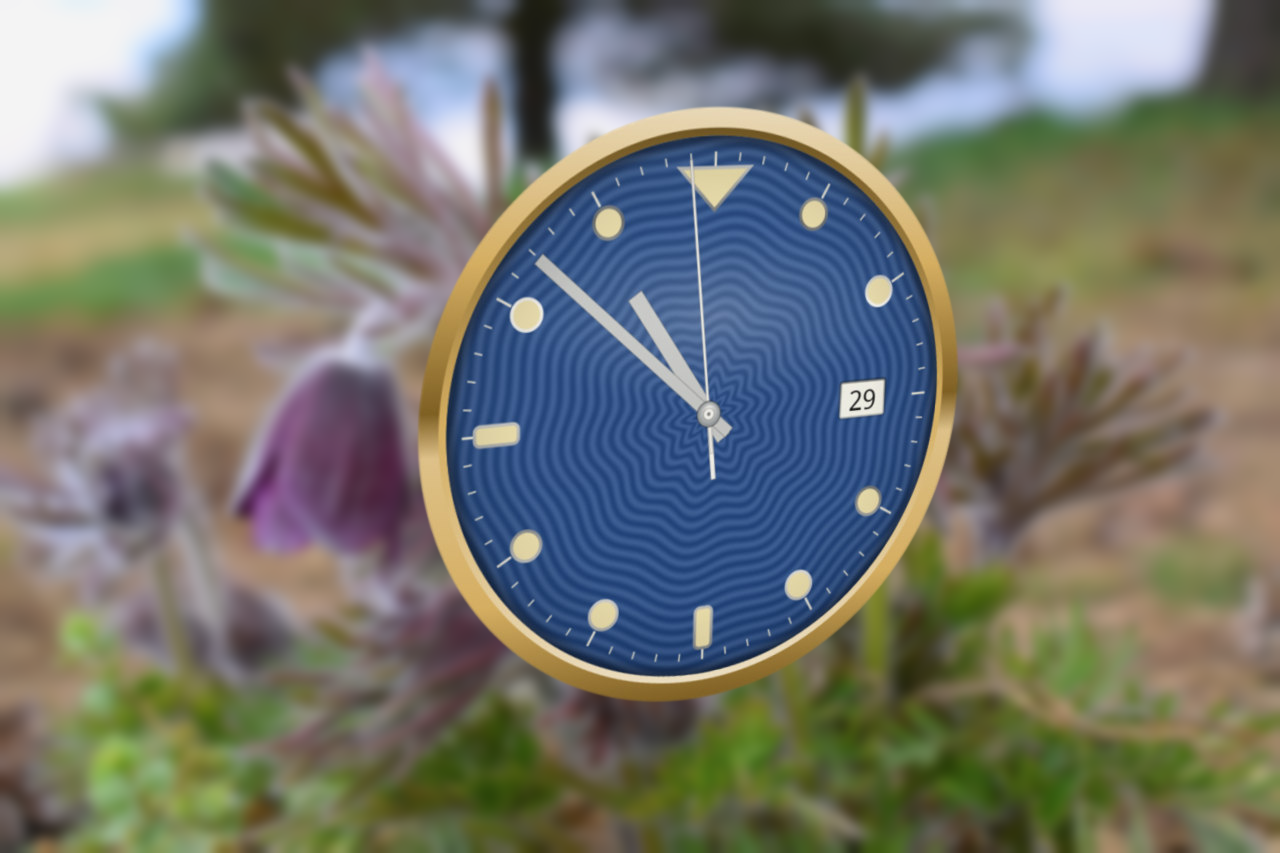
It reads 10h51m59s
